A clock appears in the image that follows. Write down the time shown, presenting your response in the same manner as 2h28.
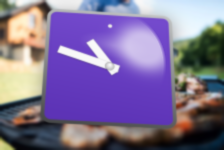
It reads 10h48
